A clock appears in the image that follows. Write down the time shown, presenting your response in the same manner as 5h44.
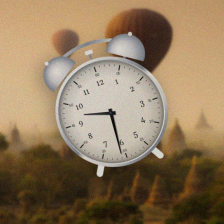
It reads 9h31
